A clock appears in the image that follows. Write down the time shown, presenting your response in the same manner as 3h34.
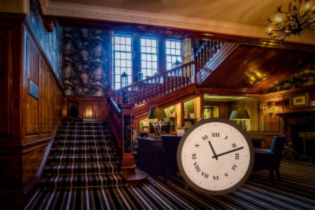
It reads 11h12
